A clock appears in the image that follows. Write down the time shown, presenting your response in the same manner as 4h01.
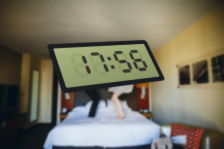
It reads 17h56
